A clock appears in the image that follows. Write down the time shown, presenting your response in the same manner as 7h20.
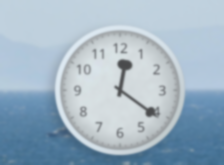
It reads 12h21
